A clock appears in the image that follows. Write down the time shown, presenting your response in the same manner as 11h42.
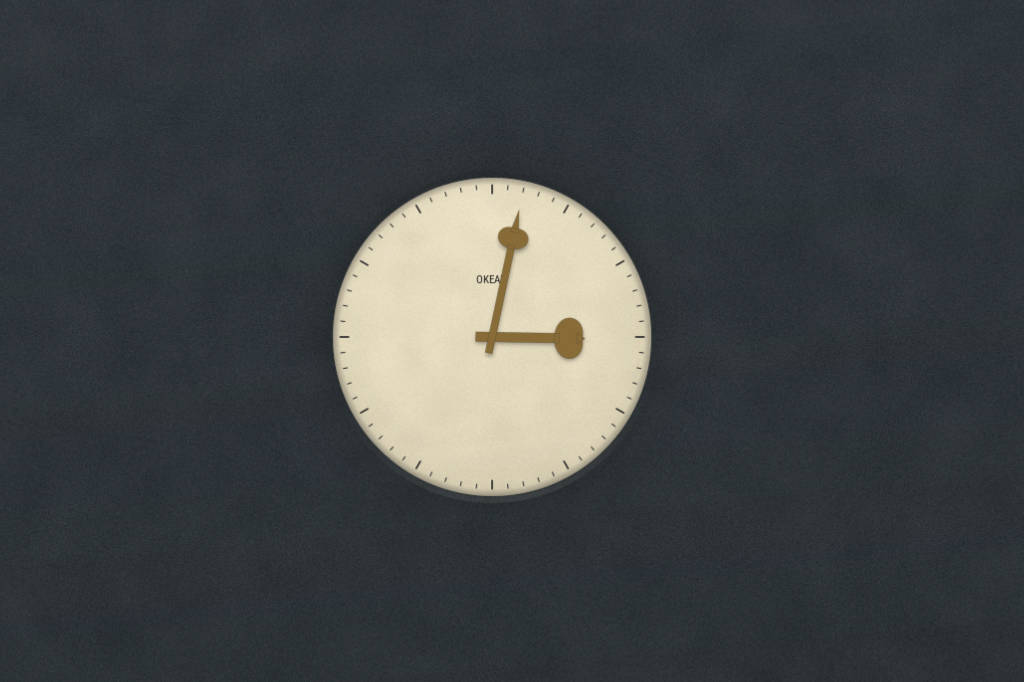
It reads 3h02
